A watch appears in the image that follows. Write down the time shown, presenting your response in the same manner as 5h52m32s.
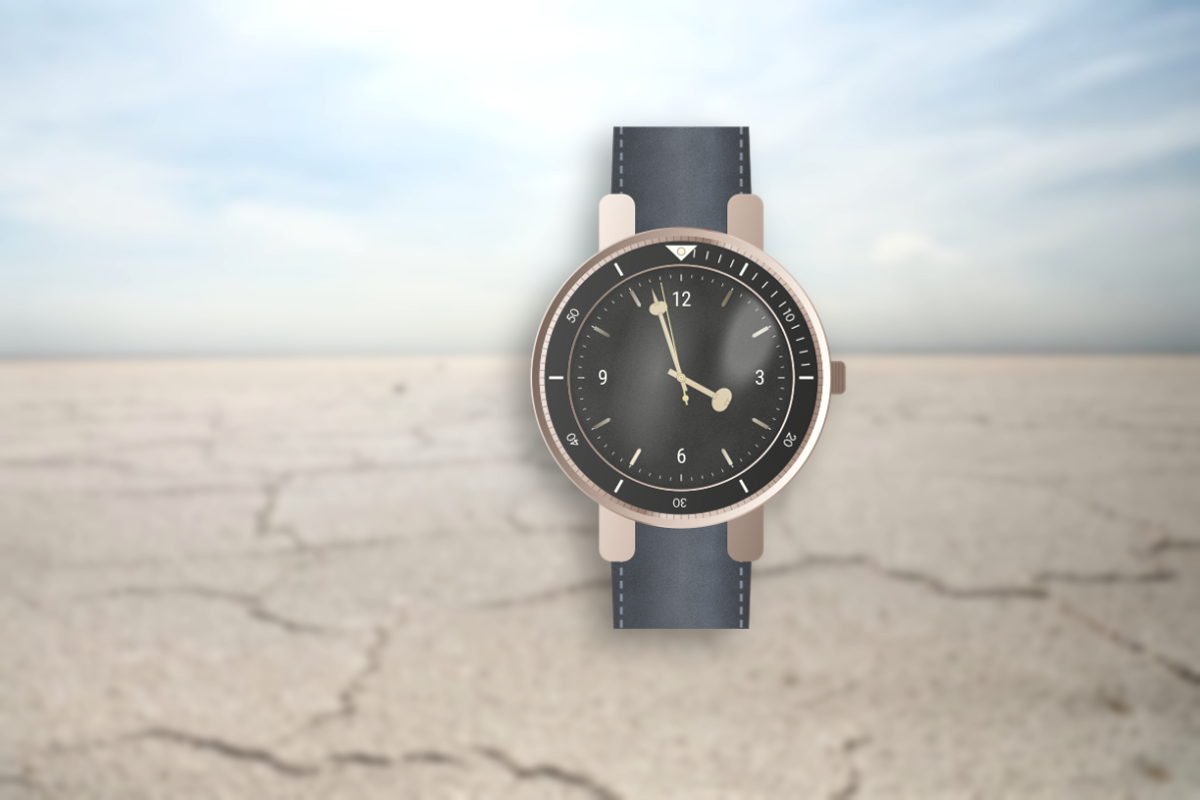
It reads 3h56m58s
